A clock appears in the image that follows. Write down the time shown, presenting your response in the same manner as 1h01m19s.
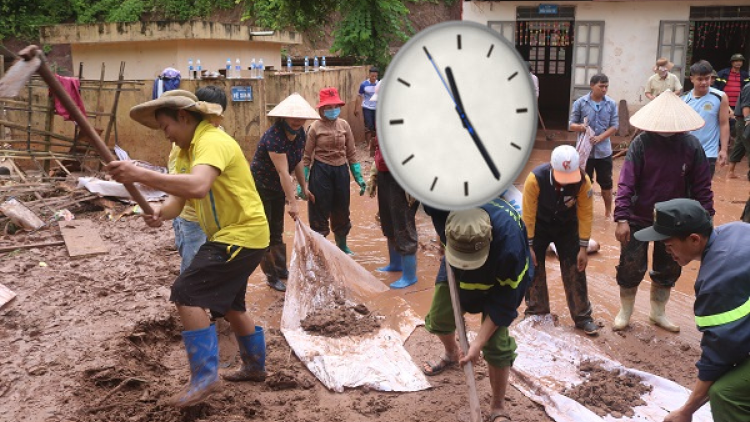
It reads 11h24m55s
